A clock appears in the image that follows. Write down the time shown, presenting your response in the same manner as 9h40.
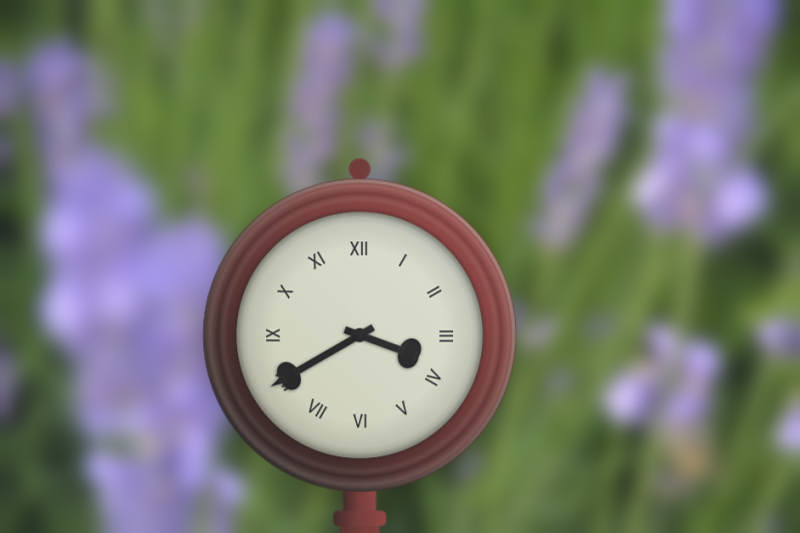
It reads 3h40
